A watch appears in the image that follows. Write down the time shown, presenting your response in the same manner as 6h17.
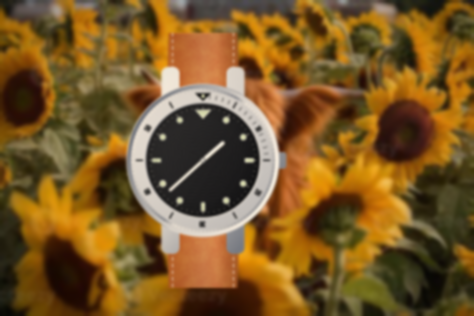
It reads 1h38
